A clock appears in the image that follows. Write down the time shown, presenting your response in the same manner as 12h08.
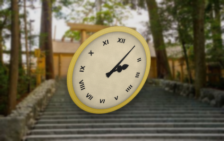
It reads 2h05
